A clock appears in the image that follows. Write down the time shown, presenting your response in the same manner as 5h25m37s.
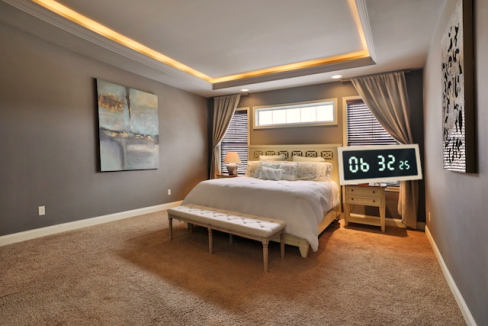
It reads 6h32m25s
